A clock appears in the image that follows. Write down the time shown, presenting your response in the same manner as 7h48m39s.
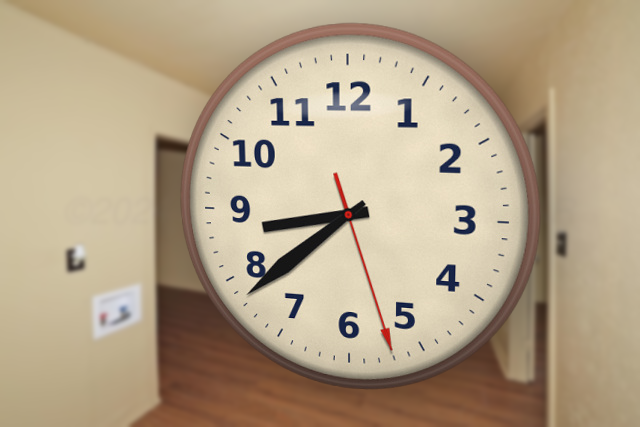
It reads 8h38m27s
